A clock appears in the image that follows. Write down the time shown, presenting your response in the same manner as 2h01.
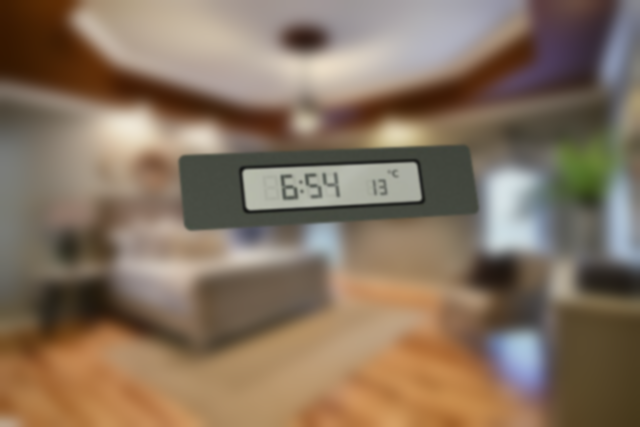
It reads 6h54
